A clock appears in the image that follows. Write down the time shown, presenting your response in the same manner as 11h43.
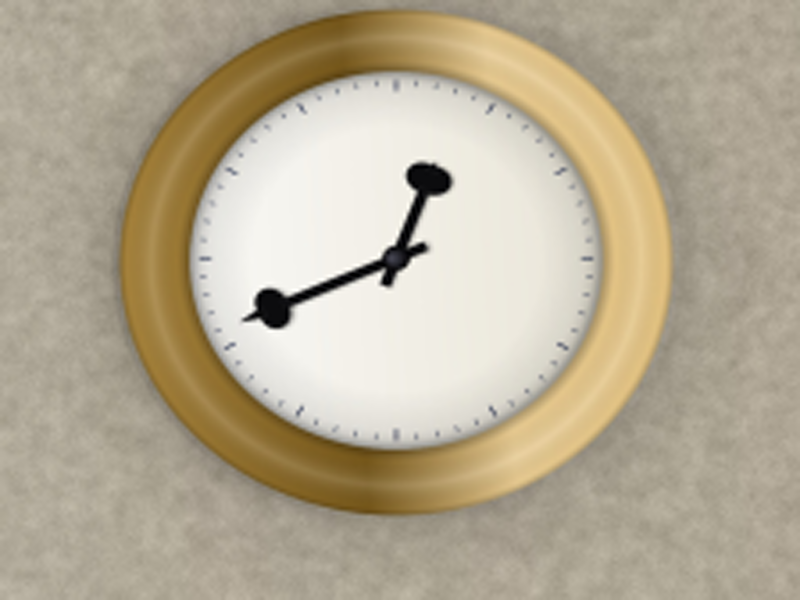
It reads 12h41
